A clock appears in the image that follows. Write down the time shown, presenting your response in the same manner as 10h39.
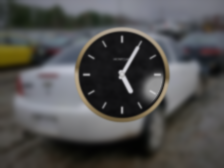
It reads 5h05
